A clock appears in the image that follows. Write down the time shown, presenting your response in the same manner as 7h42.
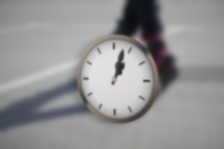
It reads 1h03
